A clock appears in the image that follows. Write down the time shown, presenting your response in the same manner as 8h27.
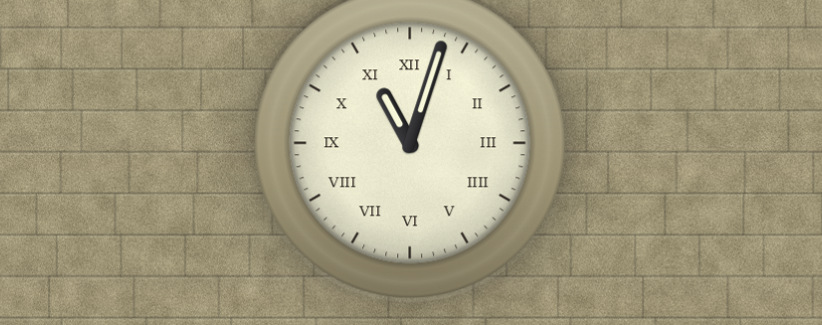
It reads 11h03
